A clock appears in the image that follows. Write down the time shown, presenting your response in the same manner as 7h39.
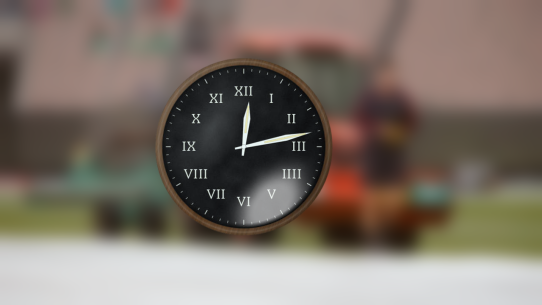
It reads 12h13
